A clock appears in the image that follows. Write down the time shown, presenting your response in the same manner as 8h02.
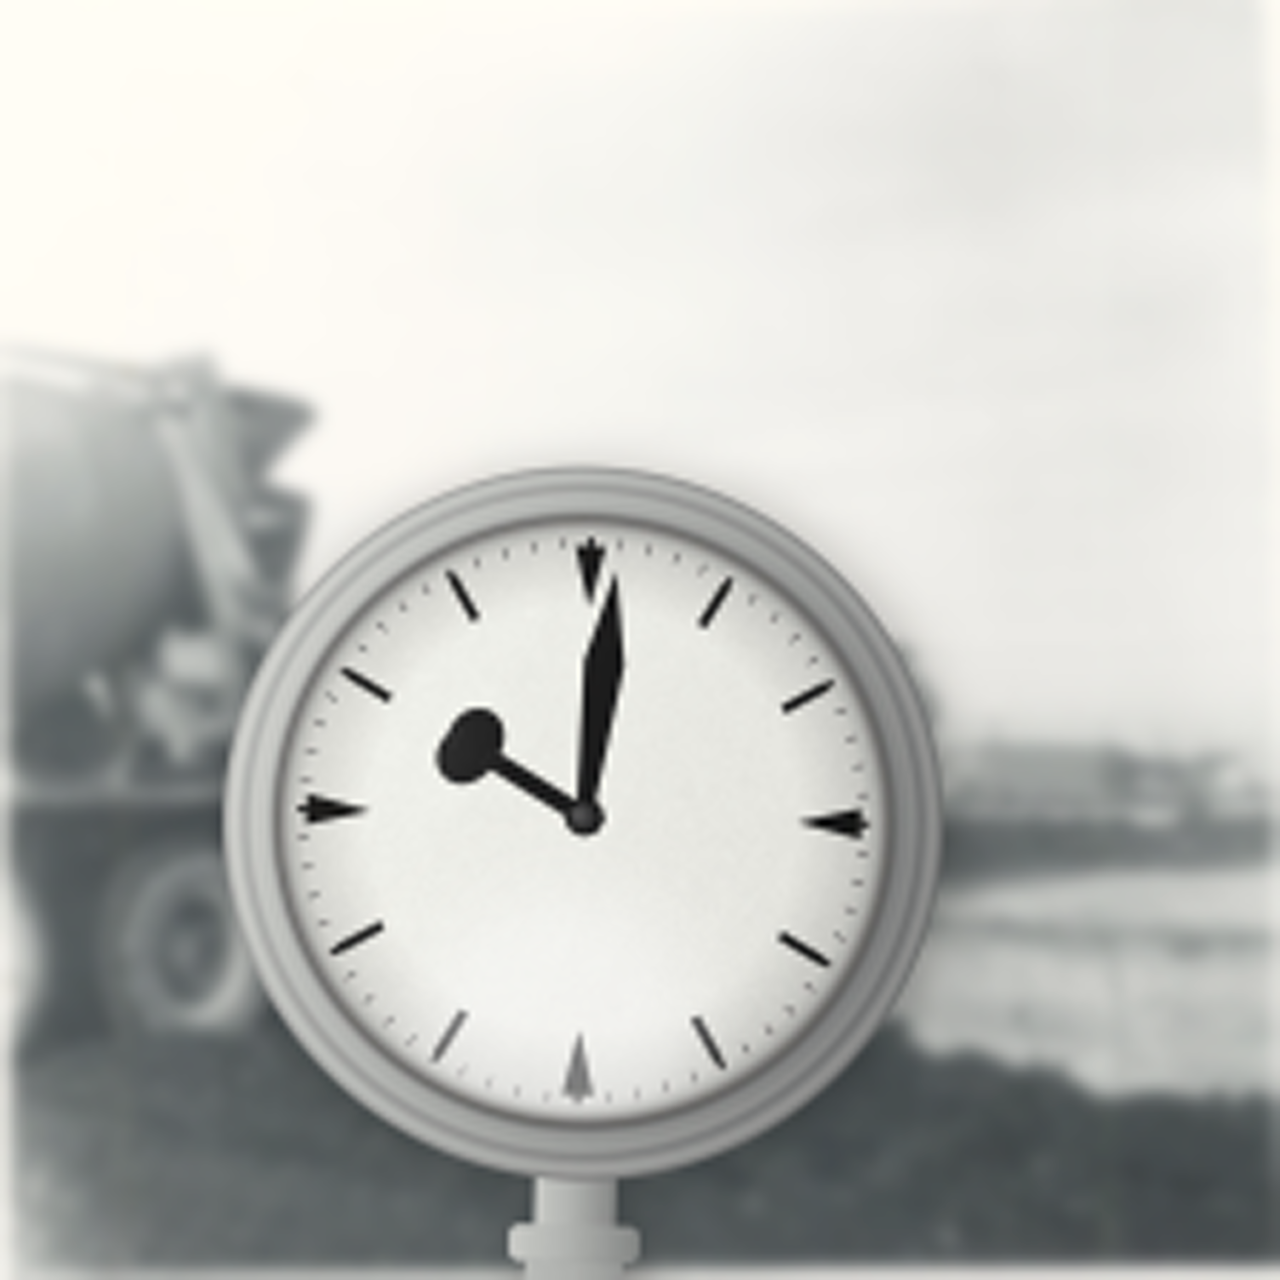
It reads 10h01
